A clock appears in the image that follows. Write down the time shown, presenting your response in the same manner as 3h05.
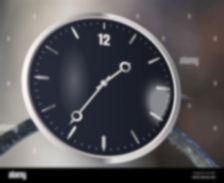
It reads 1h36
